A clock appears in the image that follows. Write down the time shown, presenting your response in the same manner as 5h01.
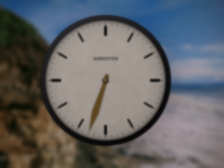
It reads 6h33
